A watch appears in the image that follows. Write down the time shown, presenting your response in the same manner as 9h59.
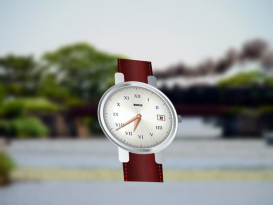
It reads 6h39
